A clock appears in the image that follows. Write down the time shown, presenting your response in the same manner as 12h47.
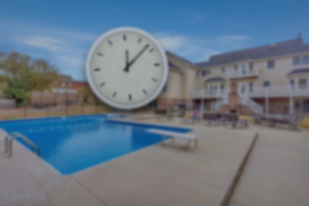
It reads 12h08
